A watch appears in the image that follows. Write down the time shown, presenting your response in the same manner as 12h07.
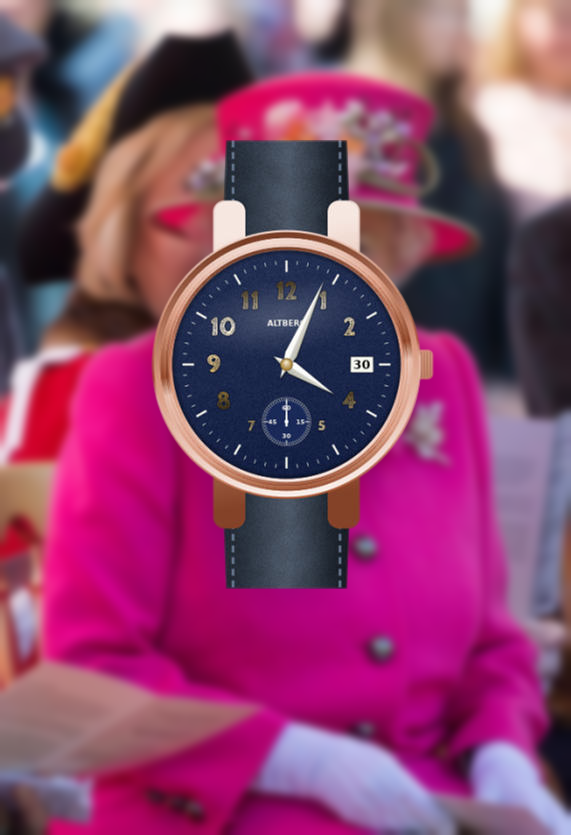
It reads 4h04
